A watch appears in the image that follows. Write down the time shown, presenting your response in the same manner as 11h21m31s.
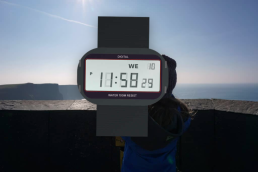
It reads 11h58m29s
